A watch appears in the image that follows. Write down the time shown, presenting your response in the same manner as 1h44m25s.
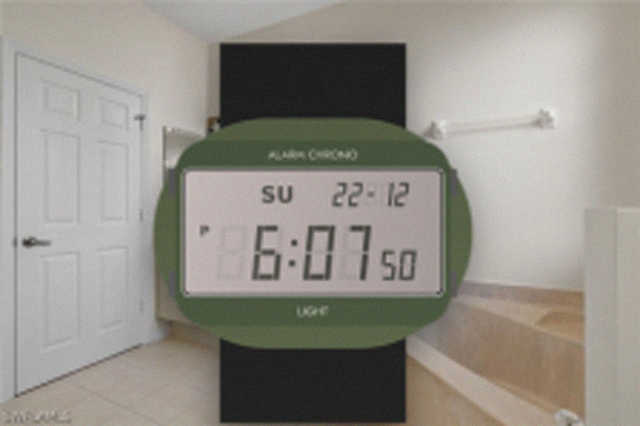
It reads 6h07m50s
